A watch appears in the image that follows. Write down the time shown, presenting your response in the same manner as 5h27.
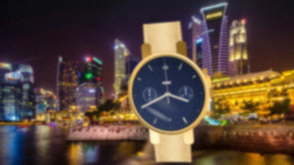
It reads 3h41
